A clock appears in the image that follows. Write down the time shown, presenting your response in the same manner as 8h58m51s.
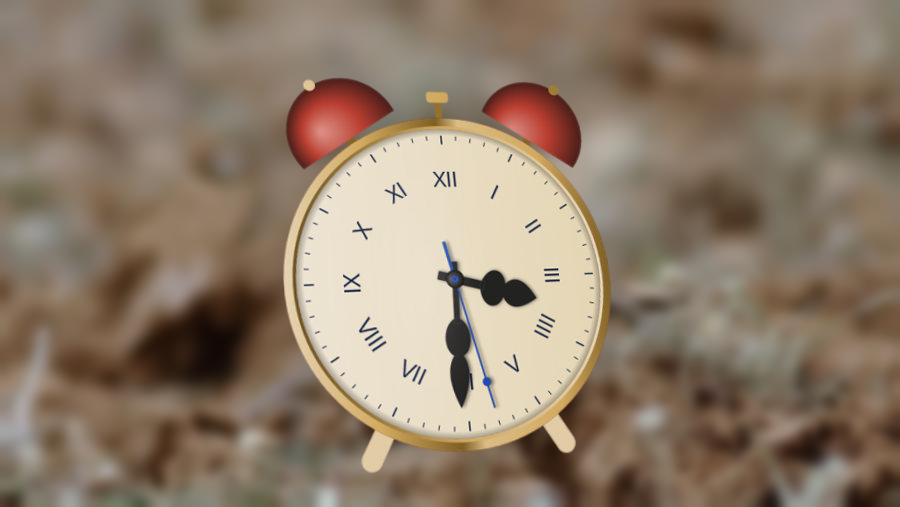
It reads 3h30m28s
